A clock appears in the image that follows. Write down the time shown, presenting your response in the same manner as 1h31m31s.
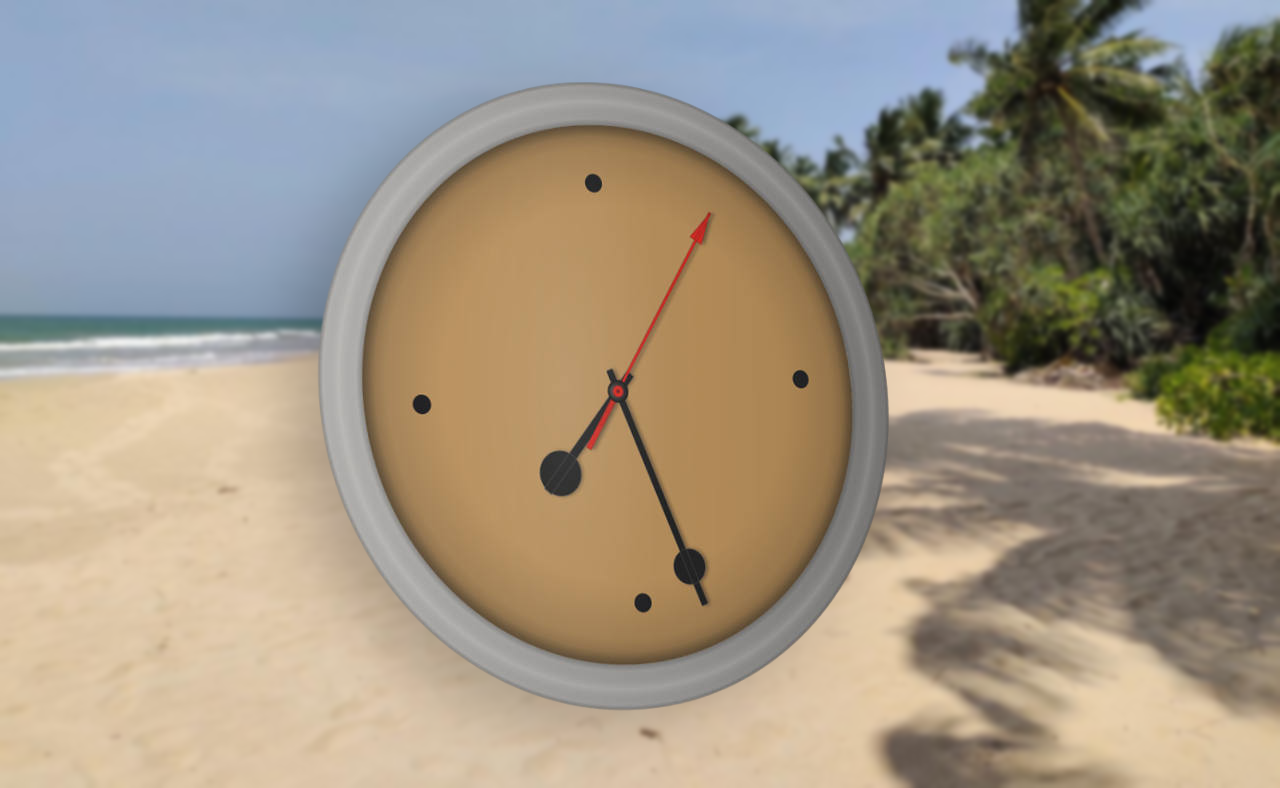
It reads 7h27m06s
